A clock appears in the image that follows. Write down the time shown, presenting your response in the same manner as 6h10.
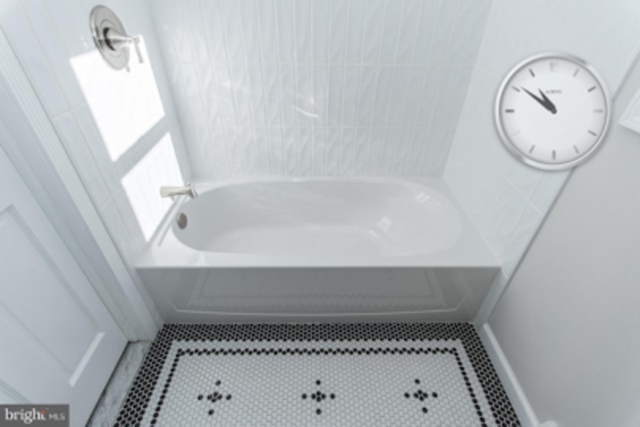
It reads 10h51
